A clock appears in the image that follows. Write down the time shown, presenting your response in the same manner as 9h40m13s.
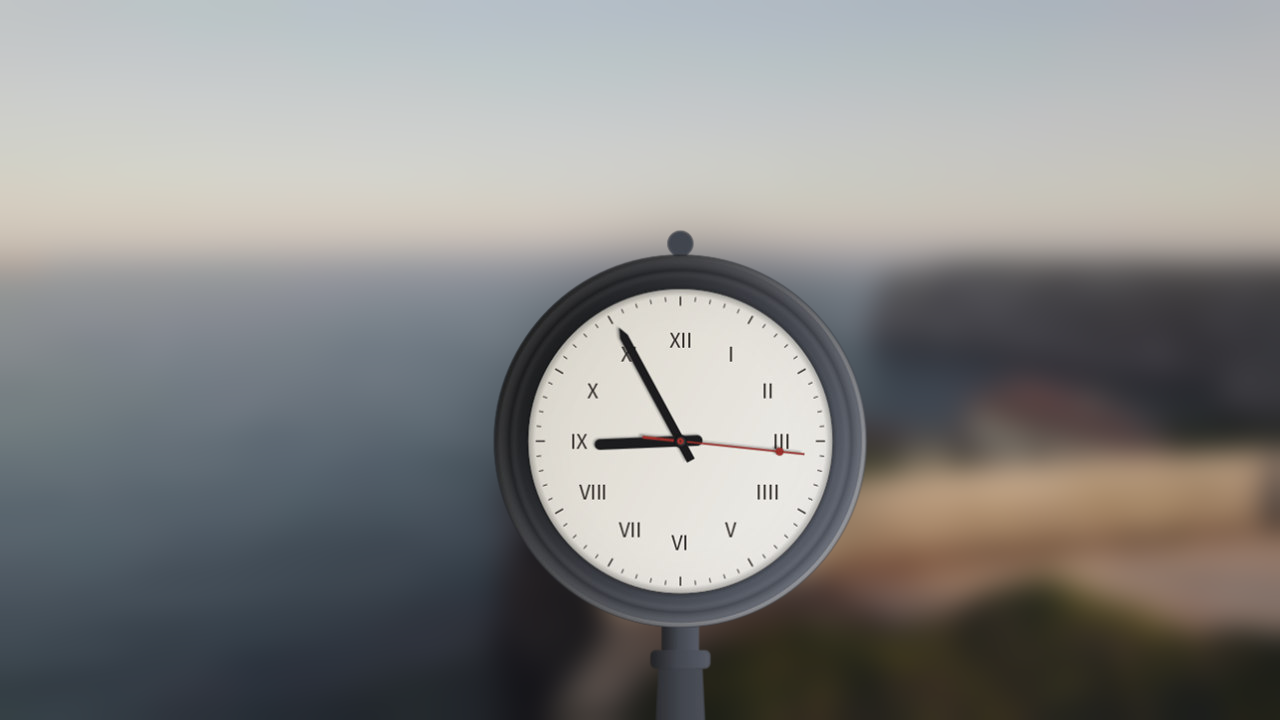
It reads 8h55m16s
